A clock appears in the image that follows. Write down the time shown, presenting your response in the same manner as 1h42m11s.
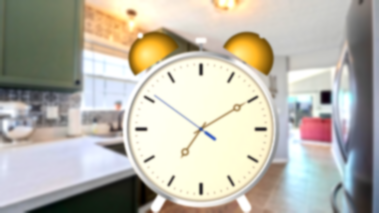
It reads 7h09m51s
